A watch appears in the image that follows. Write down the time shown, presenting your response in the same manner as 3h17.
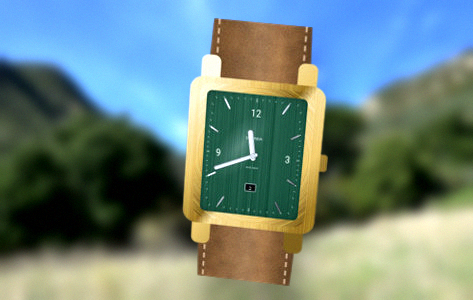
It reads 11h41
